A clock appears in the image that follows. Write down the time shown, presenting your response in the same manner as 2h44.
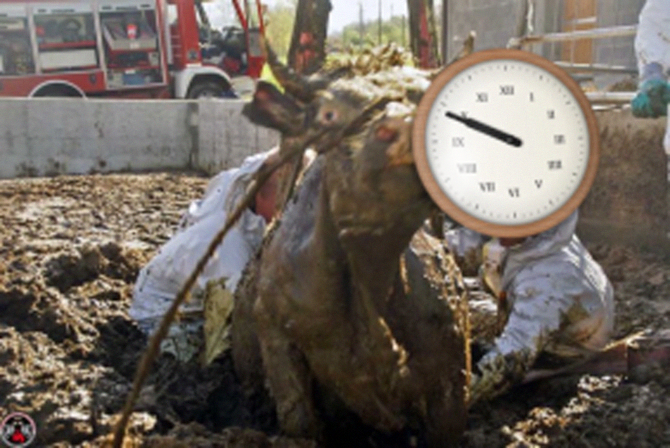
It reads 9h49
